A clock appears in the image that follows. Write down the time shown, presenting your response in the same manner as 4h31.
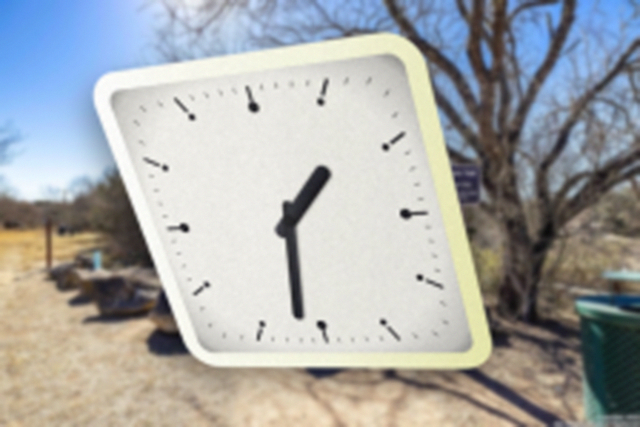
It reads 1h32
